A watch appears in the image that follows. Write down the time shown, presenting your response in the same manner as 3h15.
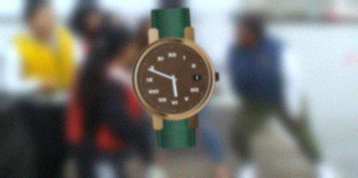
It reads 5h49
